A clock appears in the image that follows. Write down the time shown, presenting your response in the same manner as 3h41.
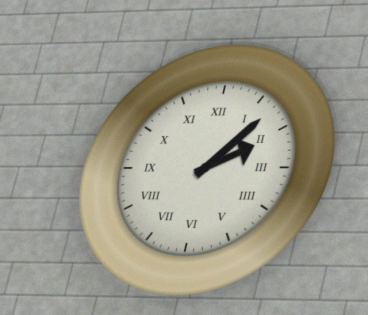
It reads 2h07
